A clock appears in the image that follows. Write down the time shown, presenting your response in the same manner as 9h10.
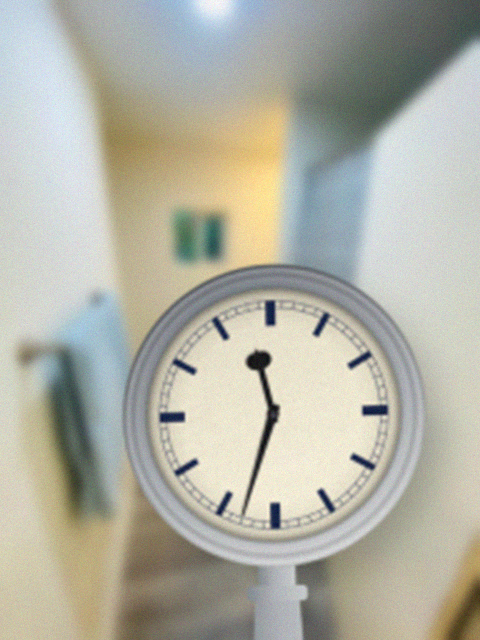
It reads 11h33
